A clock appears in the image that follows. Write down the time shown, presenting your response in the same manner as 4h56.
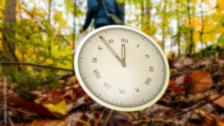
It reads 11h53
